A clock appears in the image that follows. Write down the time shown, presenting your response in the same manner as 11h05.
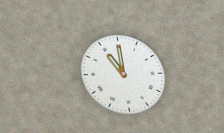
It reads 11h00
